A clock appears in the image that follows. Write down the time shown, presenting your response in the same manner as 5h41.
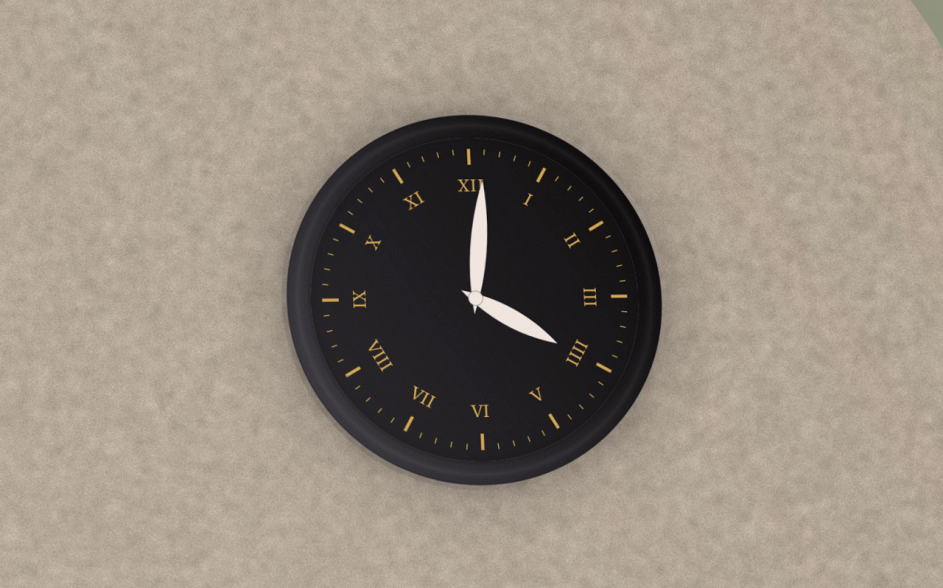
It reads 4h01
